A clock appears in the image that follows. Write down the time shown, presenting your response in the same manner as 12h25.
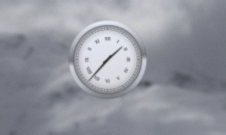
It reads 1h37
